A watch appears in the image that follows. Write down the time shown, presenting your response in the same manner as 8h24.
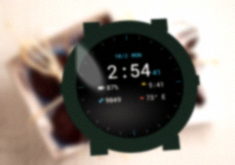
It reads 2h54
